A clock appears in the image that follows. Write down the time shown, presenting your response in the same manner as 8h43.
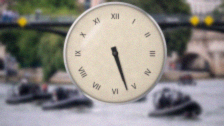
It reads 5h27
